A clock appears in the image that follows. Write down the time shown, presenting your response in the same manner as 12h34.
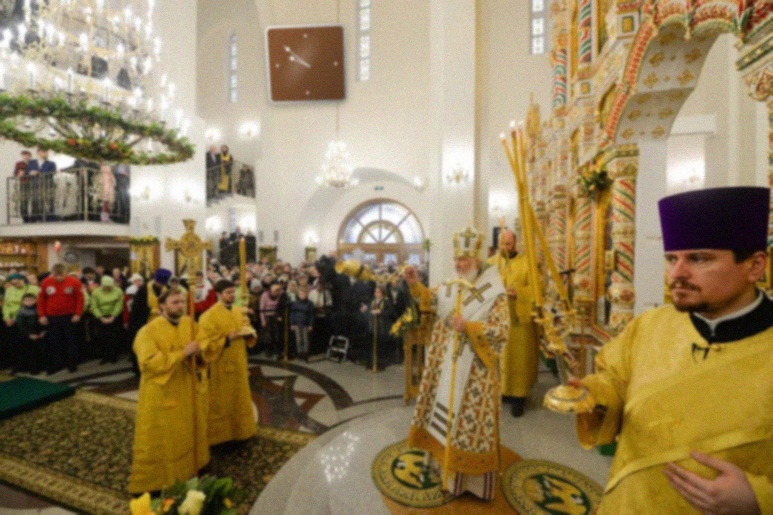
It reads 9h52
